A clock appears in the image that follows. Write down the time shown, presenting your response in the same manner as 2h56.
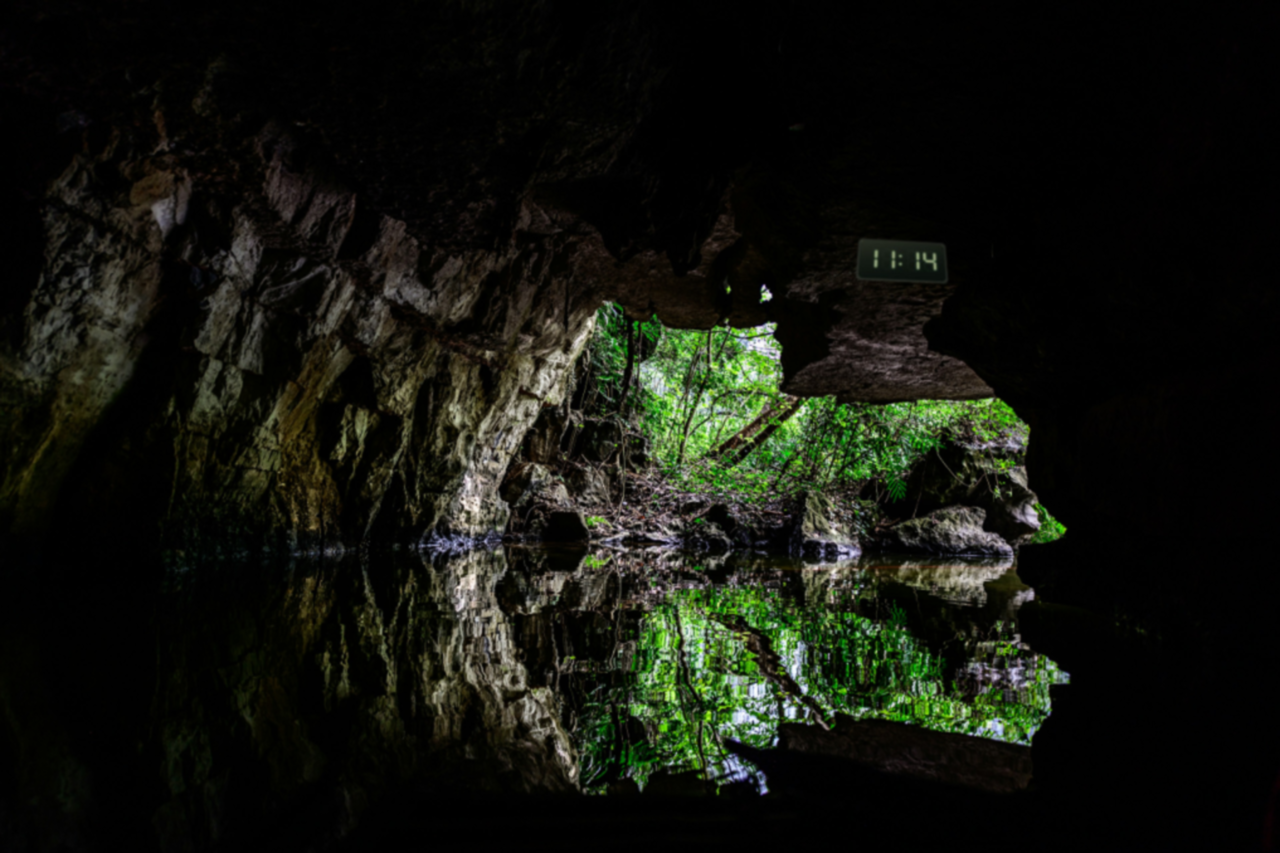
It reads 11h14
